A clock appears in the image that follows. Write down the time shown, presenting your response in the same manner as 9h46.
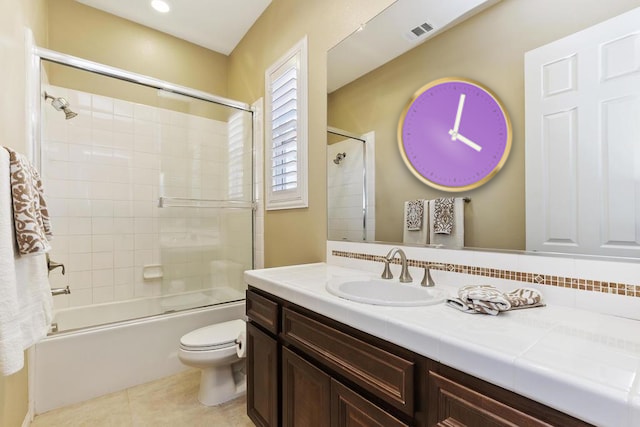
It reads 4h02
